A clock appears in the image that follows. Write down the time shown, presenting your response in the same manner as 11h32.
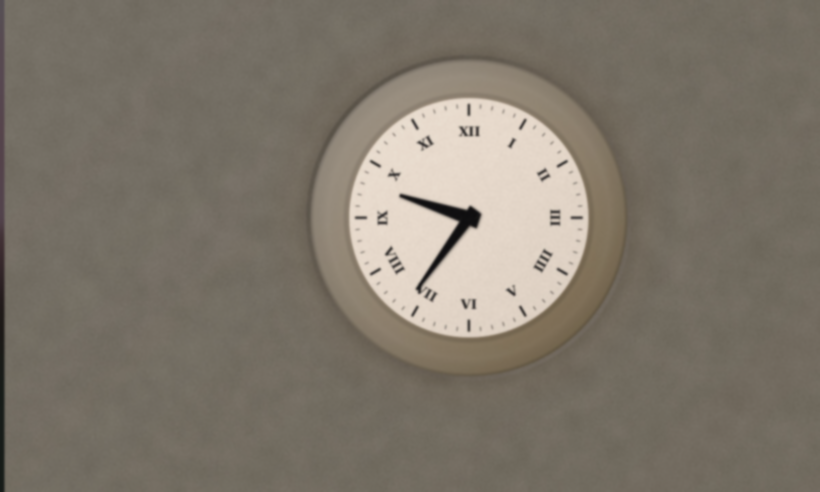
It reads 9h36
